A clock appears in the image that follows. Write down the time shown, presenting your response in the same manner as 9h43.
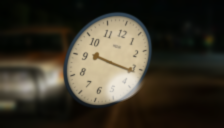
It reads 9h16
